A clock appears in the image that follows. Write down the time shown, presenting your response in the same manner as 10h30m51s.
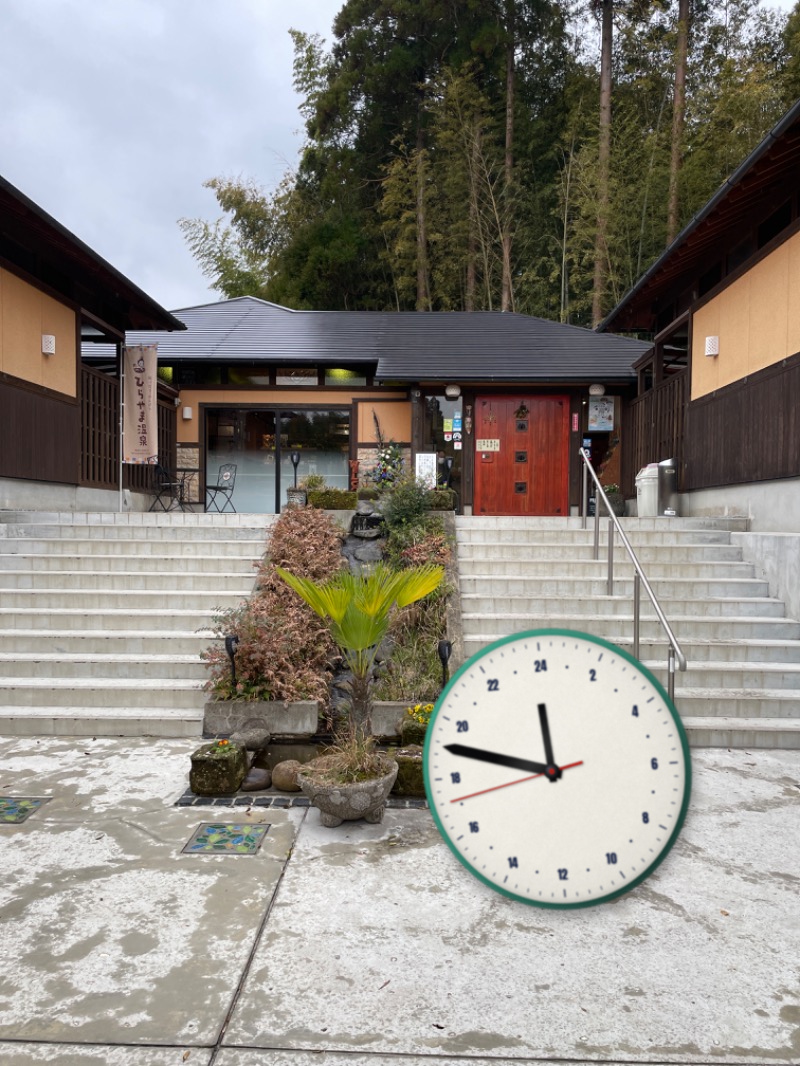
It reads 23h47m43s
